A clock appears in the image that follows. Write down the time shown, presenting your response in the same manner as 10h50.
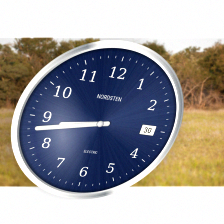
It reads 8h43
